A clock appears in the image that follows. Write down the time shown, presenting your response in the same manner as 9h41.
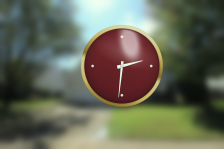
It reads 2h31
